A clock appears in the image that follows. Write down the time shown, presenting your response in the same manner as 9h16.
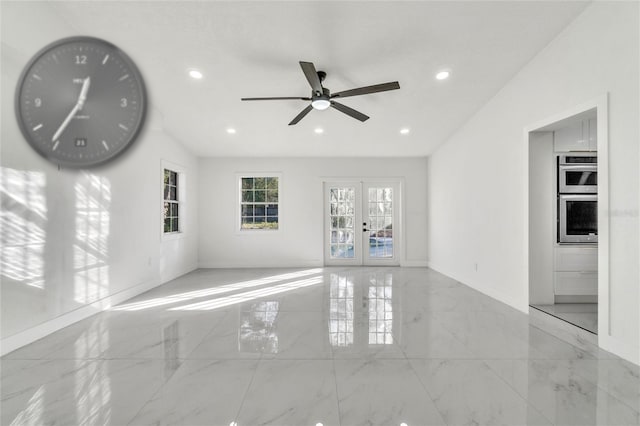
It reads 12h36
